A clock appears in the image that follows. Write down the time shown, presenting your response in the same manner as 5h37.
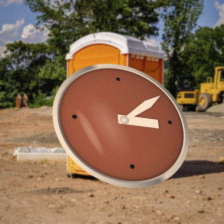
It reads 3h09
